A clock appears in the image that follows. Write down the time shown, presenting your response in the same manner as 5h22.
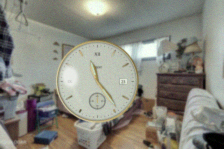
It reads 11h24
